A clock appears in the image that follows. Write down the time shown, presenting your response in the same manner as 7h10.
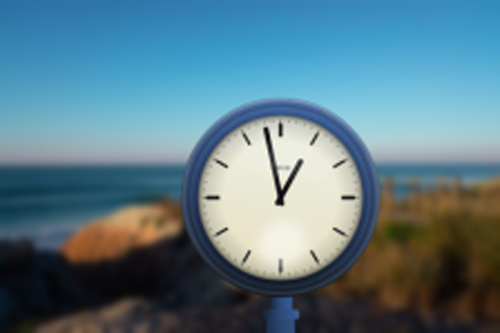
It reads 12h58
